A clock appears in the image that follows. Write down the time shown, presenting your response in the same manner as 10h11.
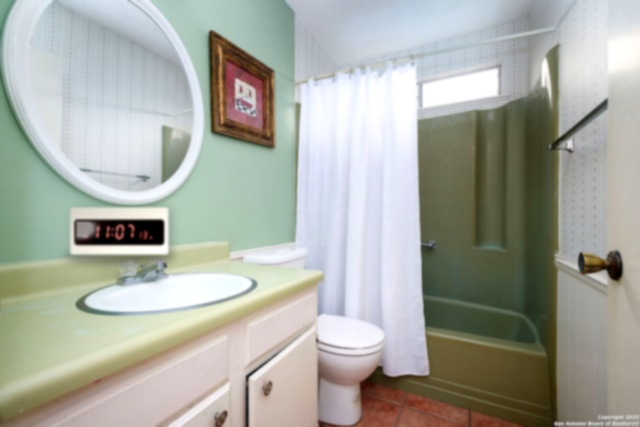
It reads 11h07
